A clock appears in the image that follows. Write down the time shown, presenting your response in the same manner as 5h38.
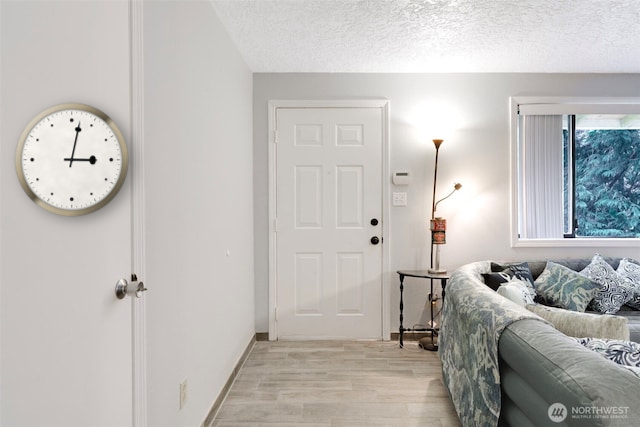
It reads 3h02
